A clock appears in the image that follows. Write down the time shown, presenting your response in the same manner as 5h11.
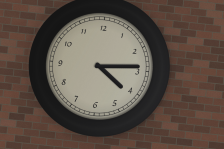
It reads 4h14
